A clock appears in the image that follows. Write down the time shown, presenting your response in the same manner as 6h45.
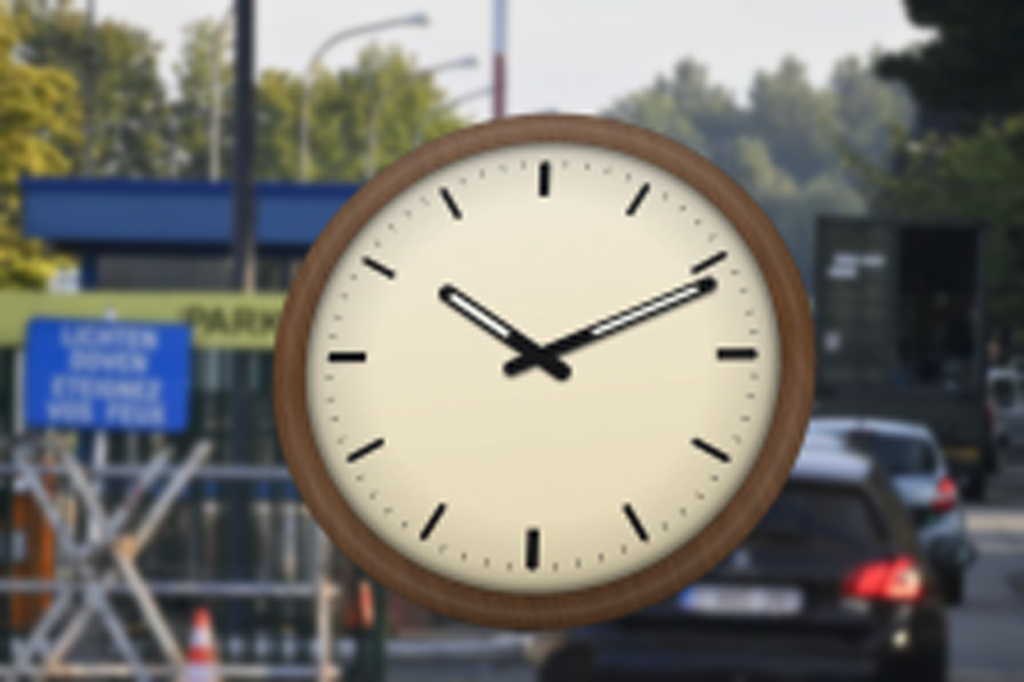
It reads 10h11
